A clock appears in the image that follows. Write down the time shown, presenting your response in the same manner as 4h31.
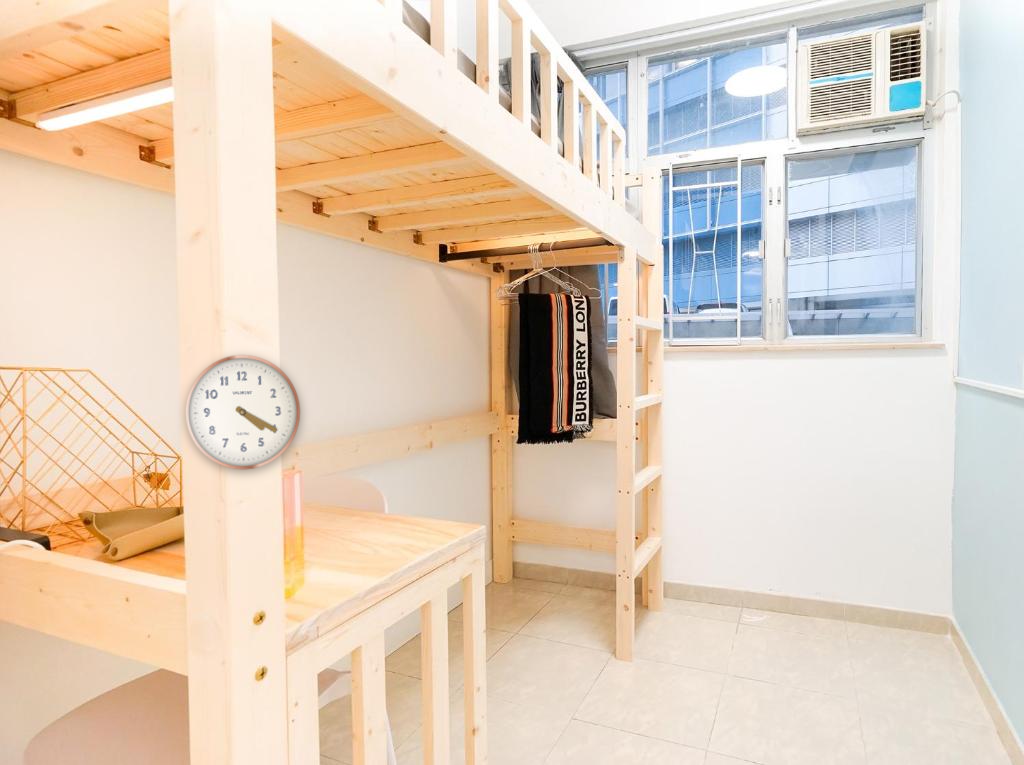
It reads 4h20
